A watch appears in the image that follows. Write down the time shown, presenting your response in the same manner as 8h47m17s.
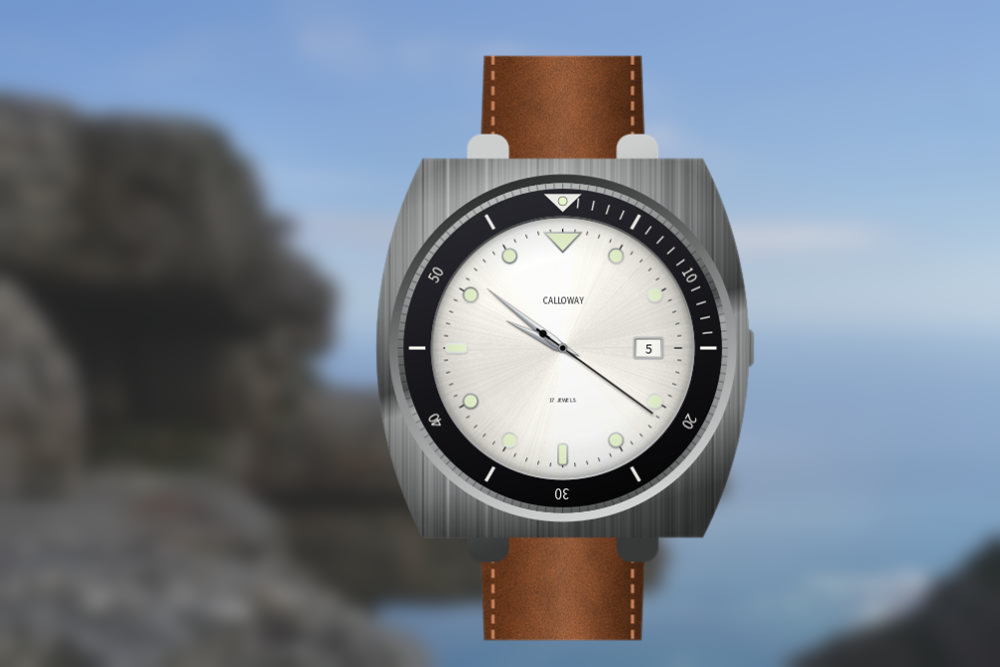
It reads 9h51m21s
